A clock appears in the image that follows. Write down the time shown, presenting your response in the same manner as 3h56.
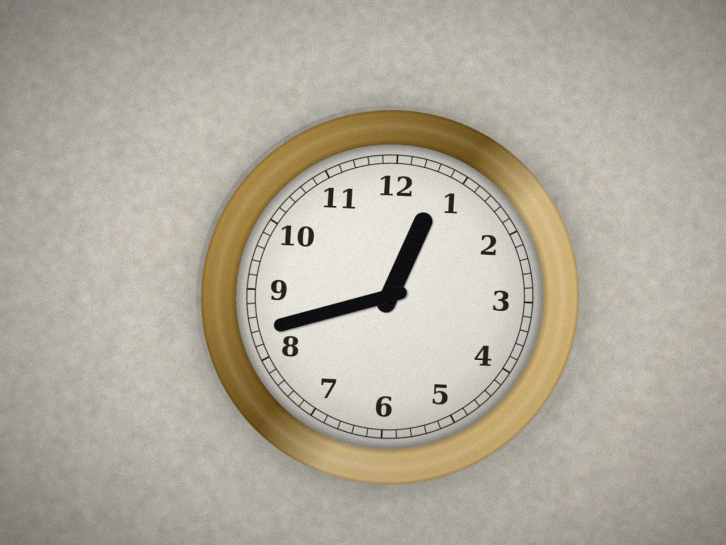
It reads 12h42
